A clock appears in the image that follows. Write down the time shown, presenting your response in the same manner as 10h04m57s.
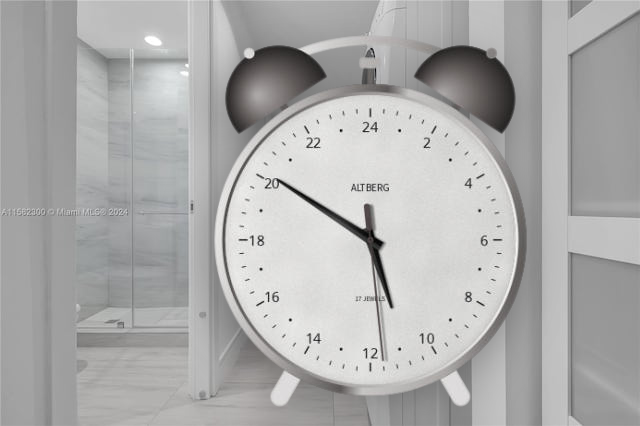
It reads 10h50m29s
